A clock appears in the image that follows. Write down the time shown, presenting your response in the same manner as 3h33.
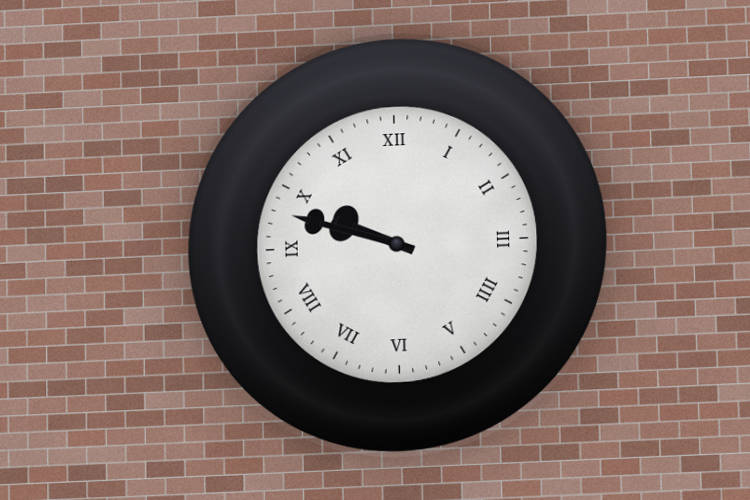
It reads 9h48
